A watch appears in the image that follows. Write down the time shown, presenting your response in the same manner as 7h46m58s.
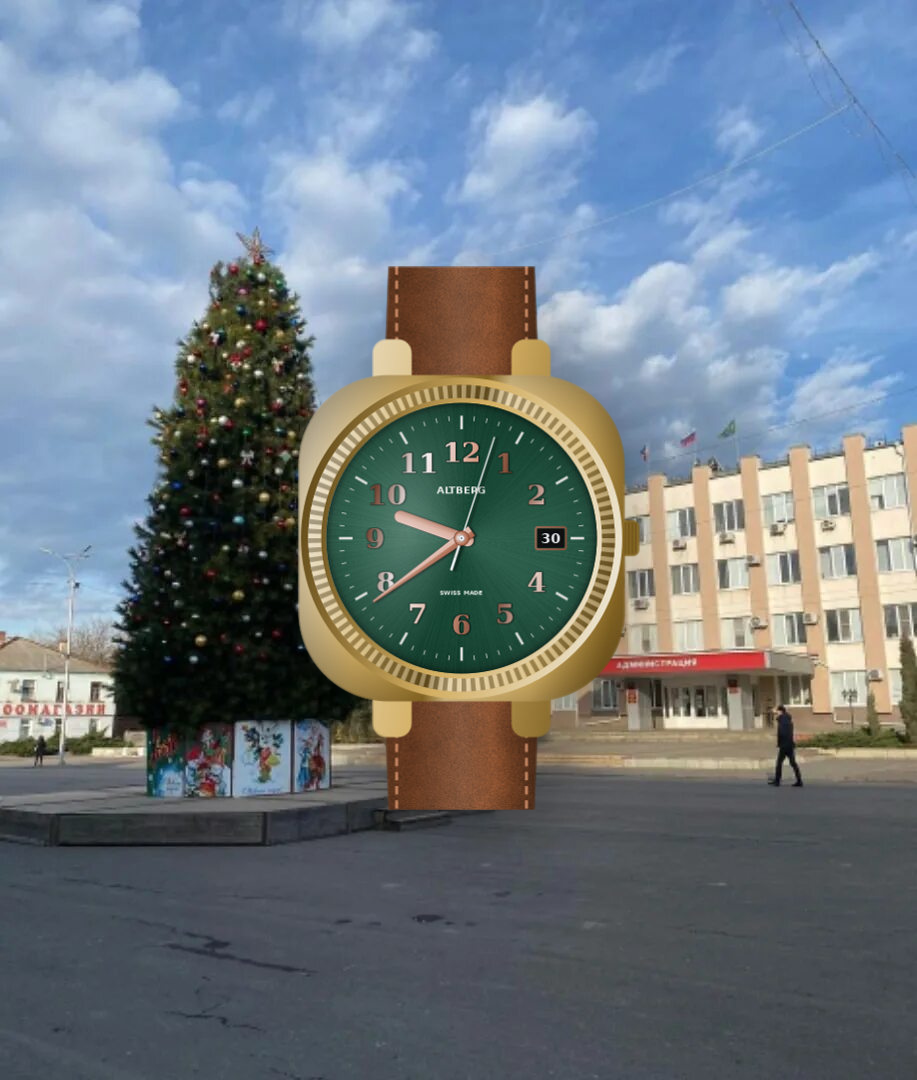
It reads 9h39m03s
